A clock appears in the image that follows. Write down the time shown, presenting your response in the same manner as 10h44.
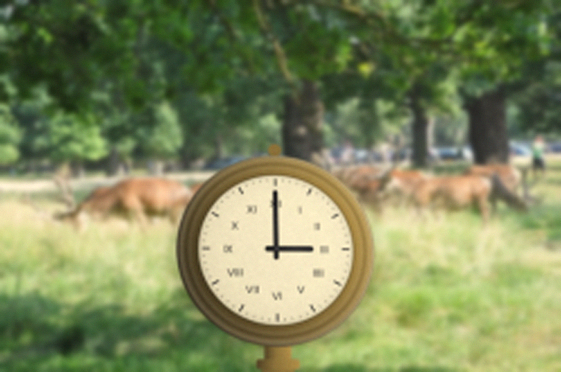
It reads 3h00
